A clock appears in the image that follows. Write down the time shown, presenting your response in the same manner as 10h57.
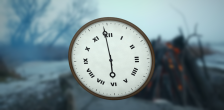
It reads 5h59
